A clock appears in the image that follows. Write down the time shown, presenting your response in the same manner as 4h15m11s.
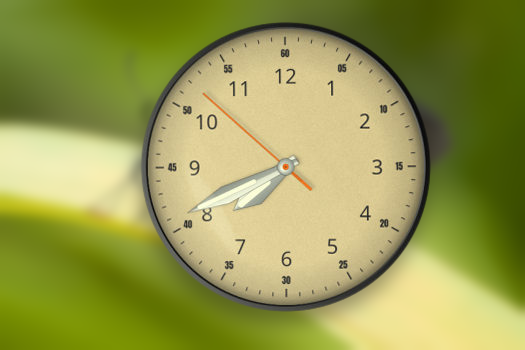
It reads 7h40m52s
